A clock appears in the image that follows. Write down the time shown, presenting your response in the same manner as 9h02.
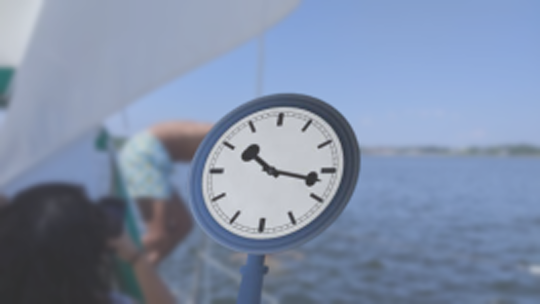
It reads 10h17
